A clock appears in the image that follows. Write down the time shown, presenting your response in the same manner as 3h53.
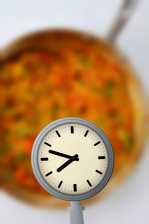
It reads 7h48
